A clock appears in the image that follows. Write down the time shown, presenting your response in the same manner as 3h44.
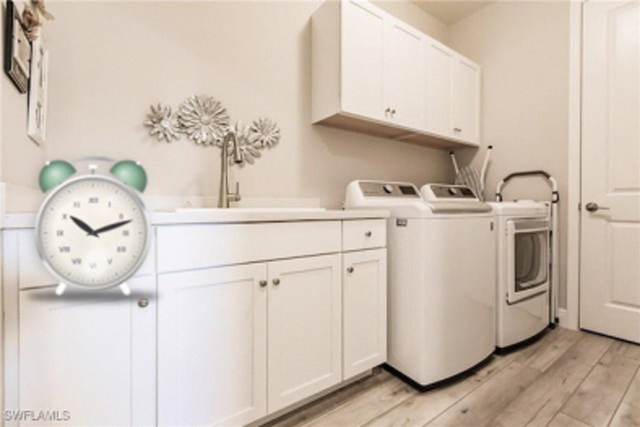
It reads 10h12
